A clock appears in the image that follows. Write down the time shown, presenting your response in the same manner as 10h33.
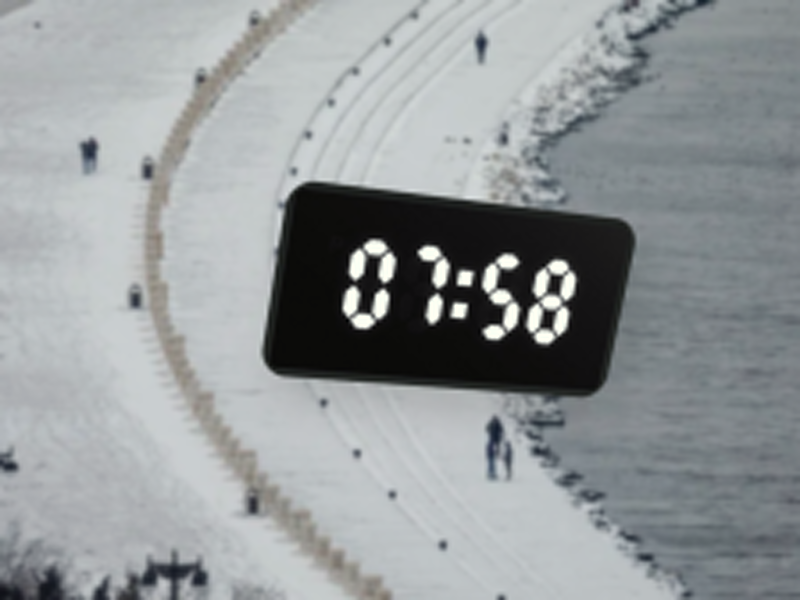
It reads 7h58
